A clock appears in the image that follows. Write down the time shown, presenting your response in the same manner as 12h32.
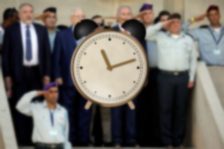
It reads 11h12
